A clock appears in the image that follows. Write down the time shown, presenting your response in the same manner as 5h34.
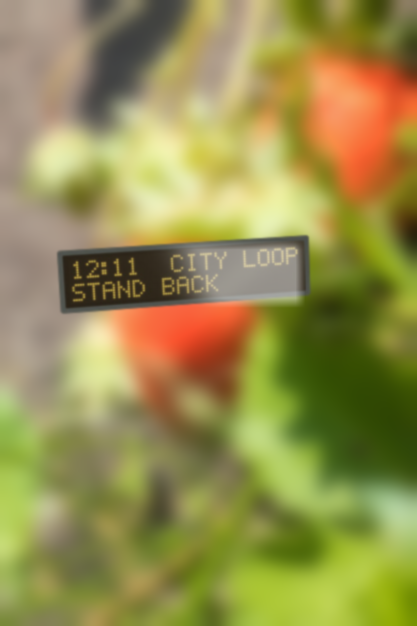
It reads 12h11
